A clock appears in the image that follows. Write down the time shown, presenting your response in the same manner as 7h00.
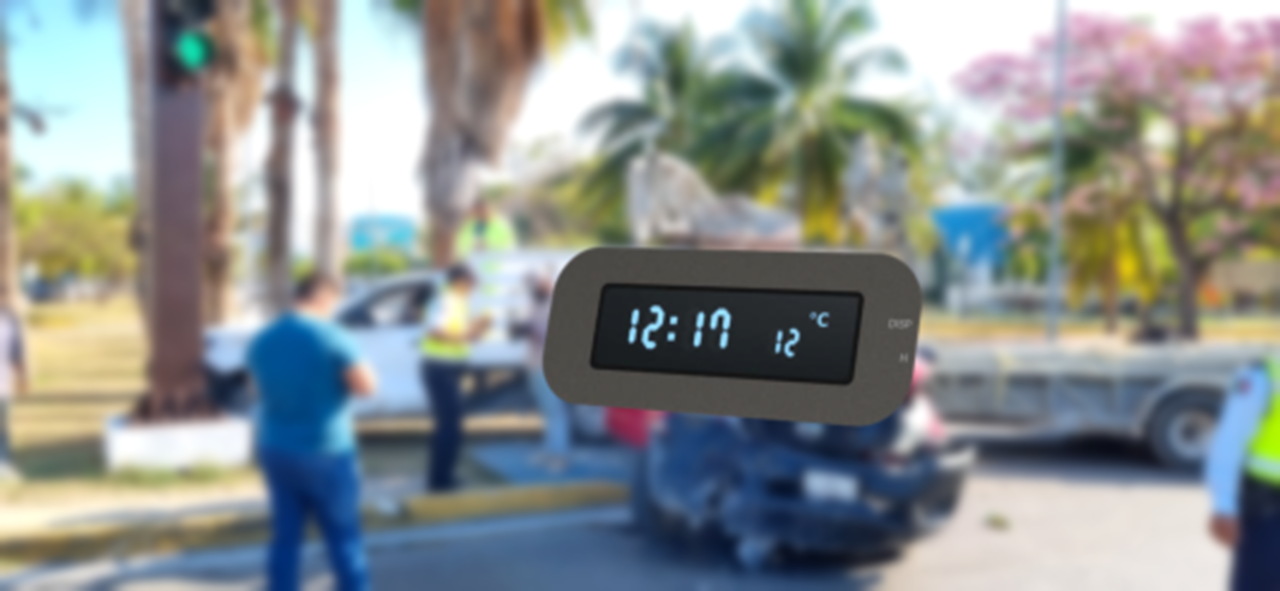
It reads 12h17
